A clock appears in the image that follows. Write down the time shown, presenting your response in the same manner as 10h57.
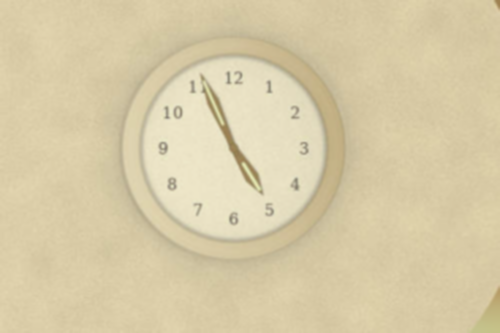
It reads 4h56
